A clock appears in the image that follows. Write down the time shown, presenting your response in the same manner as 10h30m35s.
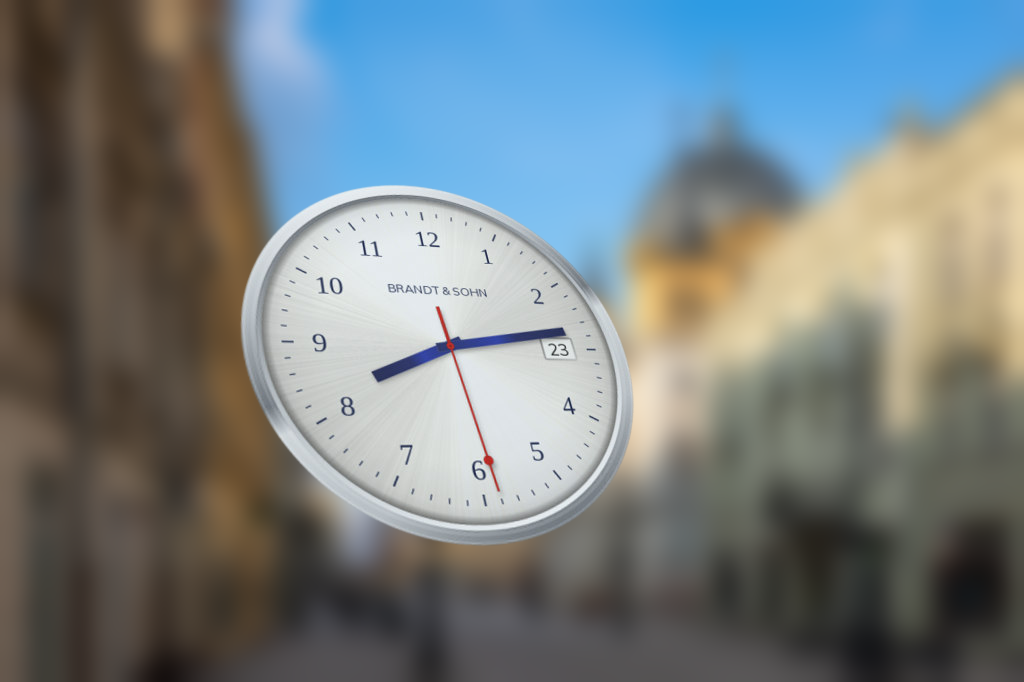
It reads 8h13m29s
